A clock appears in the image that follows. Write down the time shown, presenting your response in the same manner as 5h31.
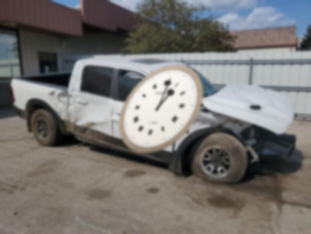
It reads 1h01
